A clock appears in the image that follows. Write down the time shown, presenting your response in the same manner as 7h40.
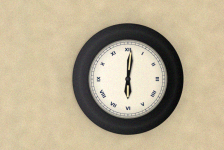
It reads 6h01
